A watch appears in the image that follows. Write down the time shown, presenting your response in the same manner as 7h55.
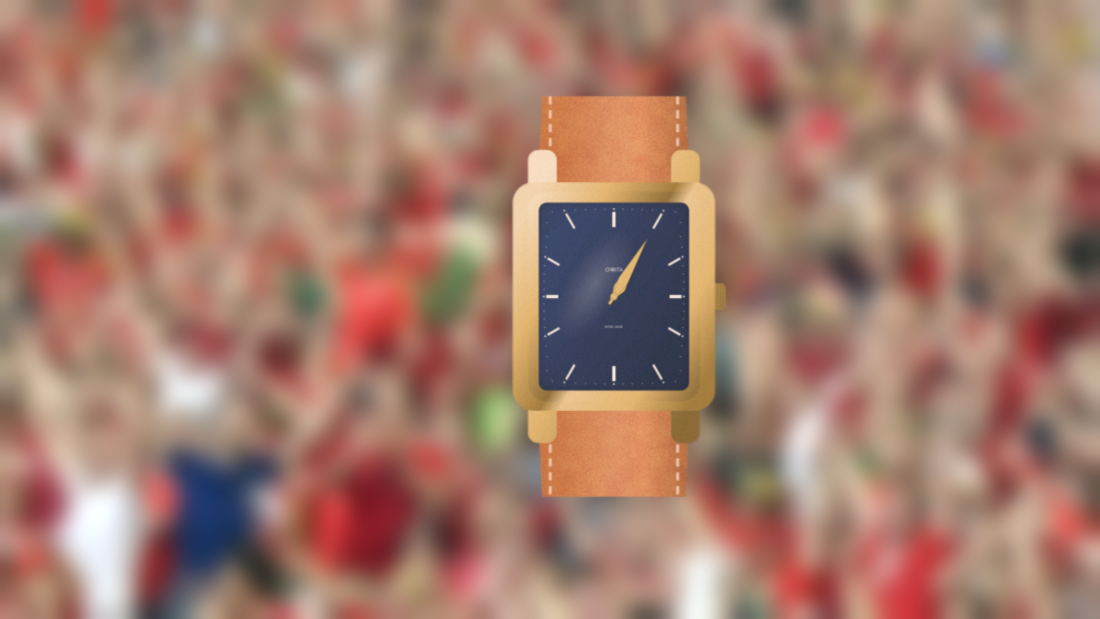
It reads 1h05
